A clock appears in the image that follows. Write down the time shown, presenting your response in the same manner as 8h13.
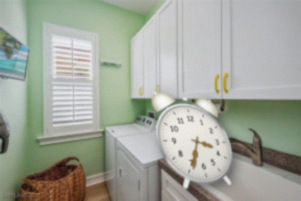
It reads 3h34
